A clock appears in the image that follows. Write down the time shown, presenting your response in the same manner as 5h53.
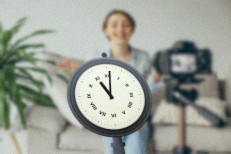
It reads 11h01
